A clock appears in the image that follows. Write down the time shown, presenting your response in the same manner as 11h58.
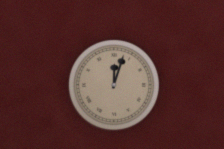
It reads 12h03
